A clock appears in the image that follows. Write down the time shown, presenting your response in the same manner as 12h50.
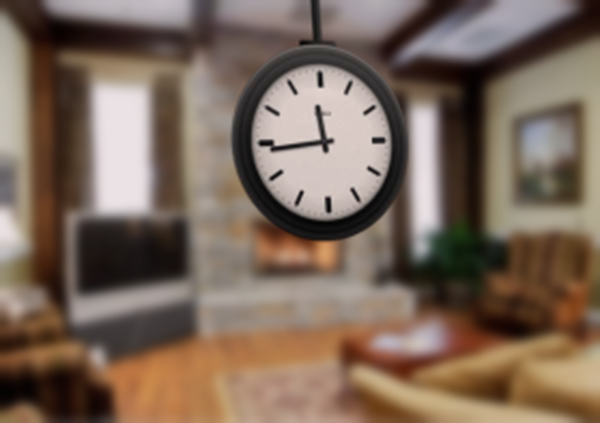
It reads 11h44
